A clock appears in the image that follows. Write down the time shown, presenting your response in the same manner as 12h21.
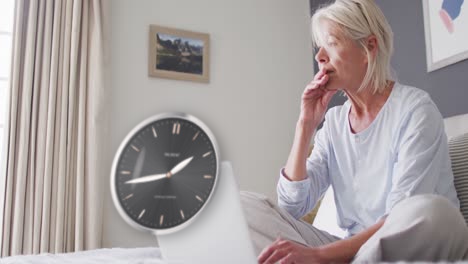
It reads 1h43
